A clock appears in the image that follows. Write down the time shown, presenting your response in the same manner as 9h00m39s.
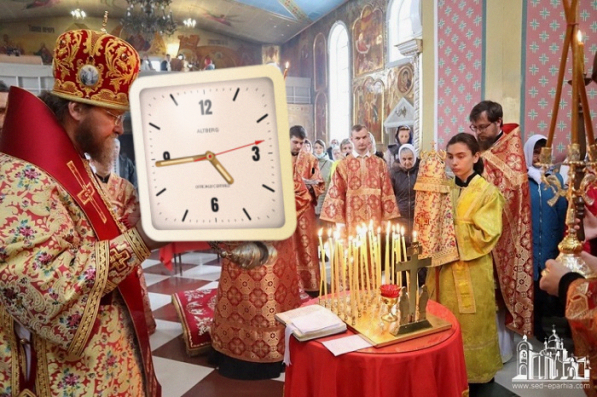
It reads 4h44m13s
